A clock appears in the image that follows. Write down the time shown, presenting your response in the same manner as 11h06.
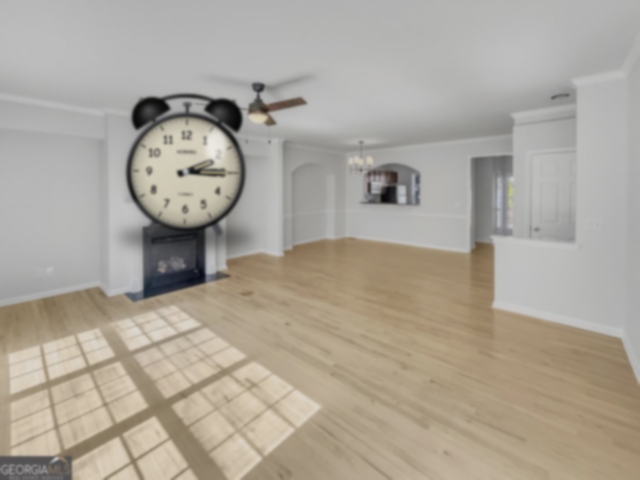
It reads 2h15
